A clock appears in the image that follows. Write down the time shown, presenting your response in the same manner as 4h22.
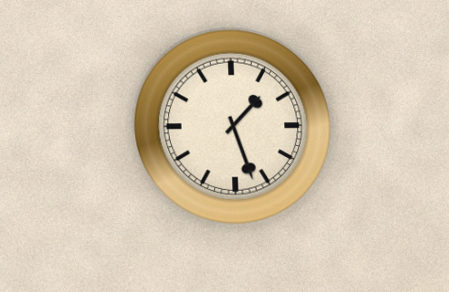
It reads 1h27
